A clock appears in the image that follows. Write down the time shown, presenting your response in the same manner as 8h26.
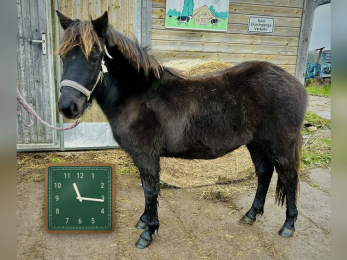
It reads 11h16
